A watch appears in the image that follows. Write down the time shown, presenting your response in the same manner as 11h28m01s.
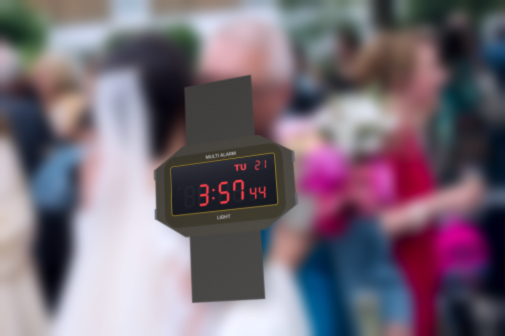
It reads 3h57m44s
